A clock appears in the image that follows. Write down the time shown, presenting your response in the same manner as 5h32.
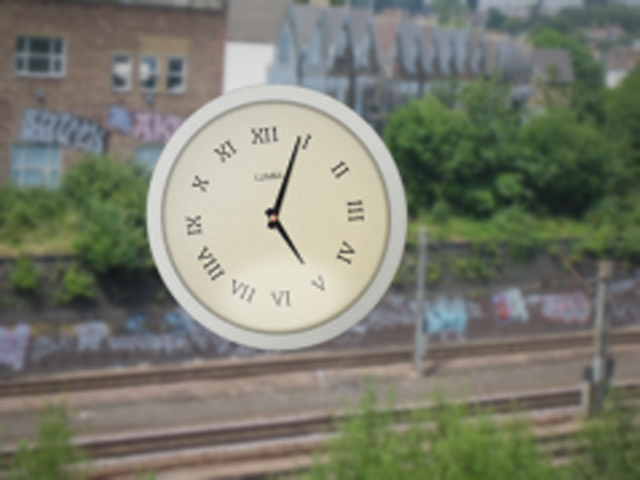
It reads 5h04
